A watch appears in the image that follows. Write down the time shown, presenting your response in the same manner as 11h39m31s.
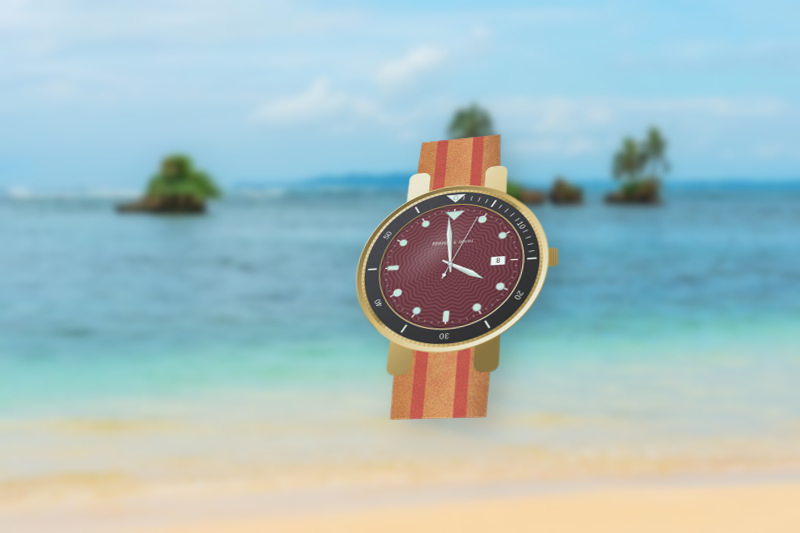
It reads 3h59m04s
